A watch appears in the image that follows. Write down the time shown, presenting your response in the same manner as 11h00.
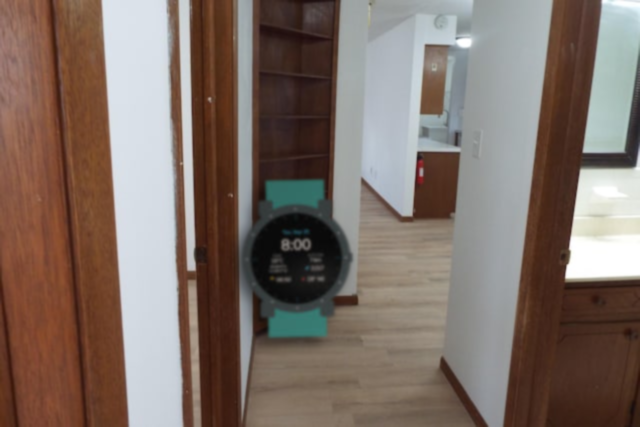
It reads 8h00
